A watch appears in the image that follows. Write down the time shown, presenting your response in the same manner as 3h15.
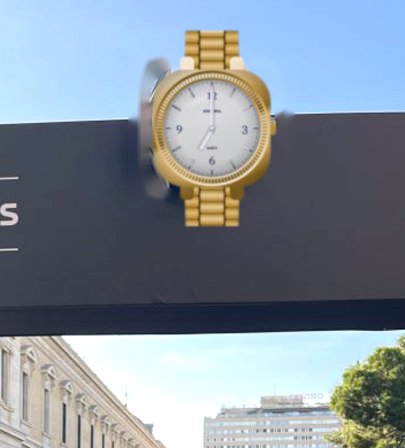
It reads 7h00
